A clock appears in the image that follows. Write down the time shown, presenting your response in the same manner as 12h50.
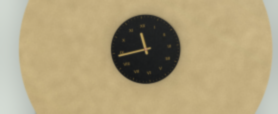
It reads 11h44
